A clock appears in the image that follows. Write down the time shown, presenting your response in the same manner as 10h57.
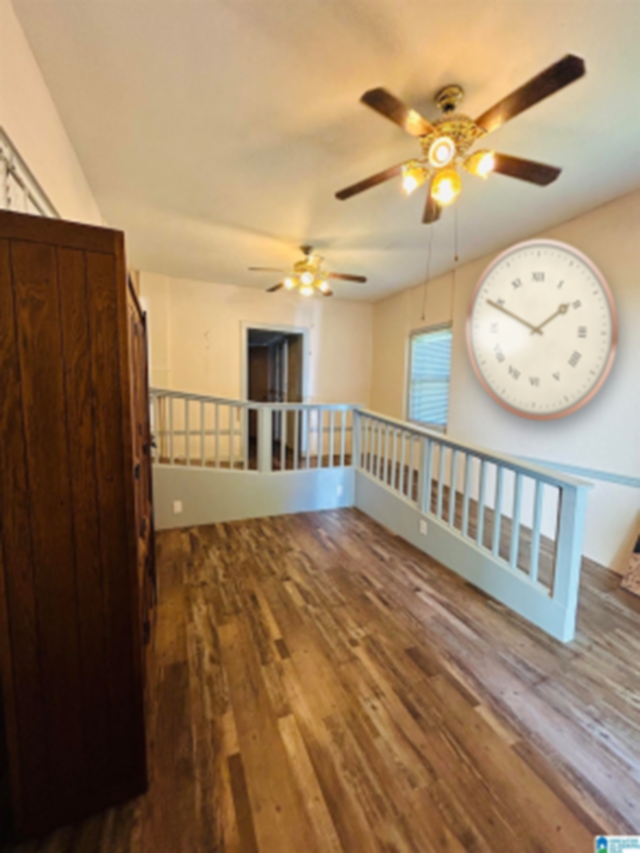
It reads 1h49
